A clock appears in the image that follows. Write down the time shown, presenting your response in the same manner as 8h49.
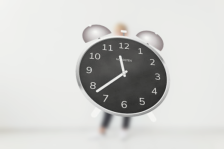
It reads 11h38
